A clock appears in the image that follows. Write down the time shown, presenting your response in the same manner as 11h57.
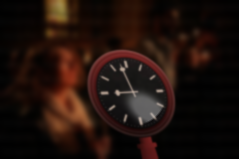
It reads 8h58
